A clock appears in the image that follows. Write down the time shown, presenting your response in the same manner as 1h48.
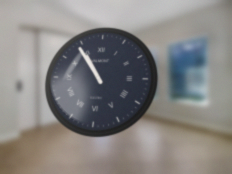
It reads 10h54
